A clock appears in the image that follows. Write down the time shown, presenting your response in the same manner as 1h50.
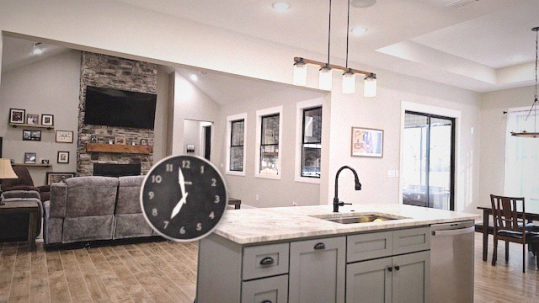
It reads 6h58
